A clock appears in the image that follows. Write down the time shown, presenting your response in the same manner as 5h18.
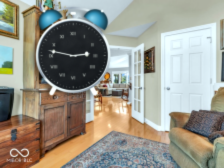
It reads 2h47
